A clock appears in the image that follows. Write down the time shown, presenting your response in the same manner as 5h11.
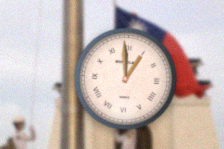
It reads 12h59
